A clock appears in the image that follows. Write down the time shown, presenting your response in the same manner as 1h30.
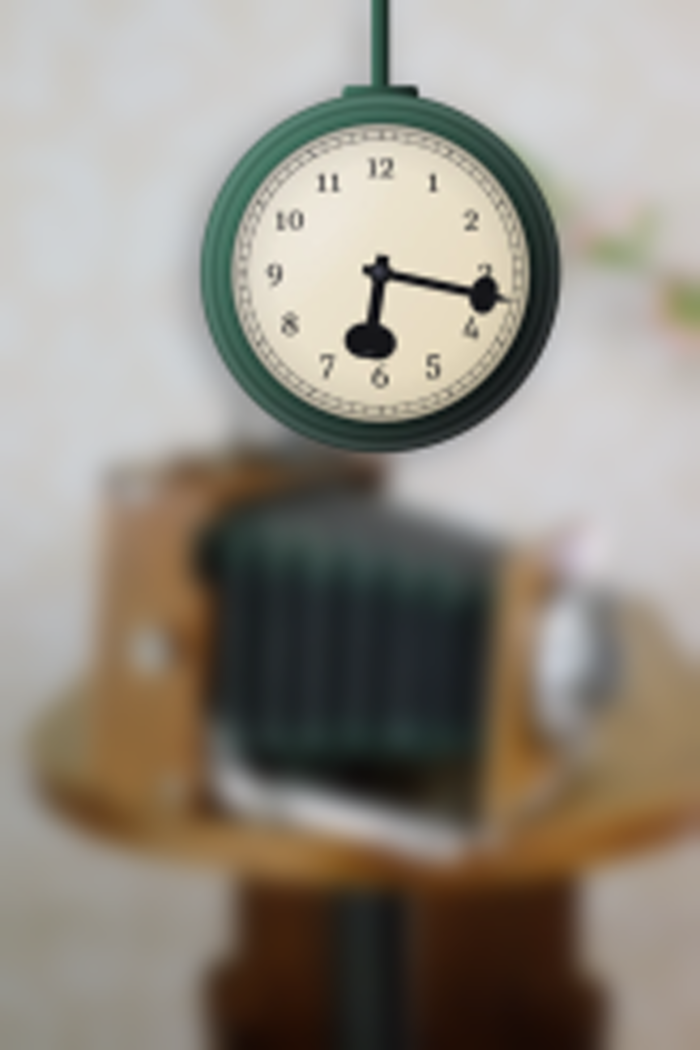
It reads 6h17
